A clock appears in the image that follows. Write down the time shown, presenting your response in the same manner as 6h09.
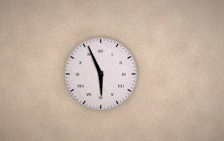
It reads 5h56
